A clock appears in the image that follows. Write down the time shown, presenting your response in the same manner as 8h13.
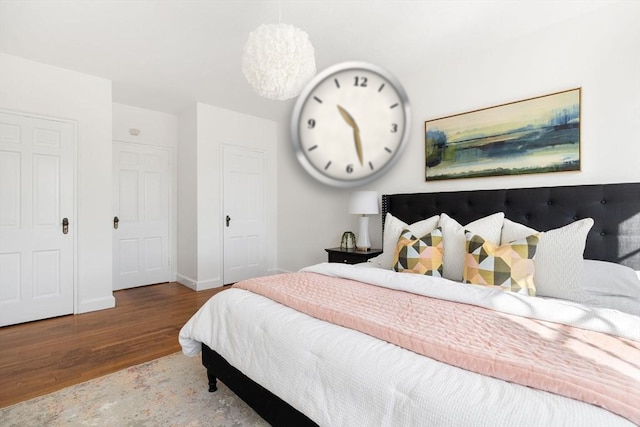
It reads 10h27
